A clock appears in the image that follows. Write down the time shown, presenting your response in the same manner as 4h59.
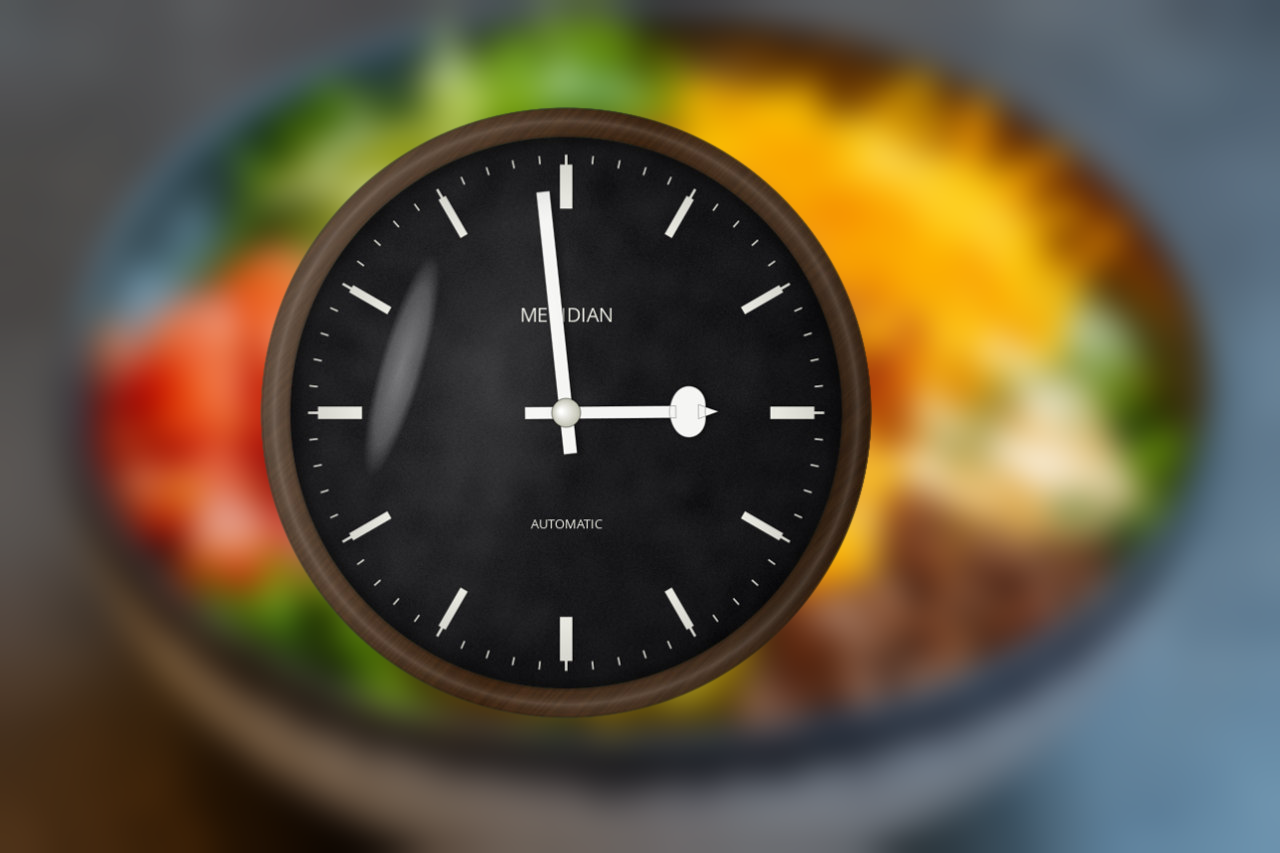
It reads 2h59
